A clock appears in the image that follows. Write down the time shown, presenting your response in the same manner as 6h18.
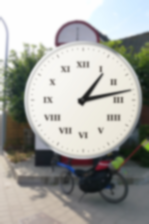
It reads 1h13
